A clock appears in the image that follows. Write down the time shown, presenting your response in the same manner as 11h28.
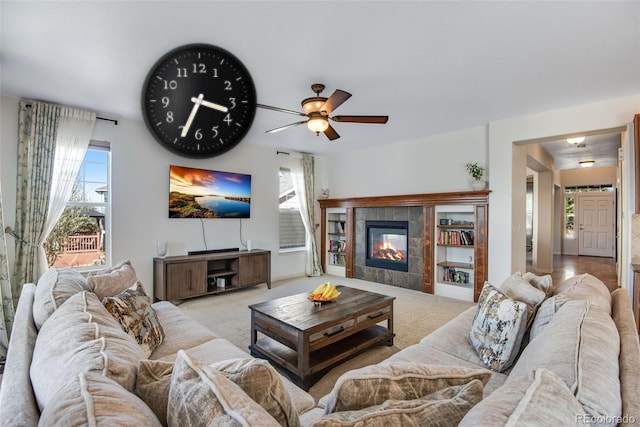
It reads 3h34
